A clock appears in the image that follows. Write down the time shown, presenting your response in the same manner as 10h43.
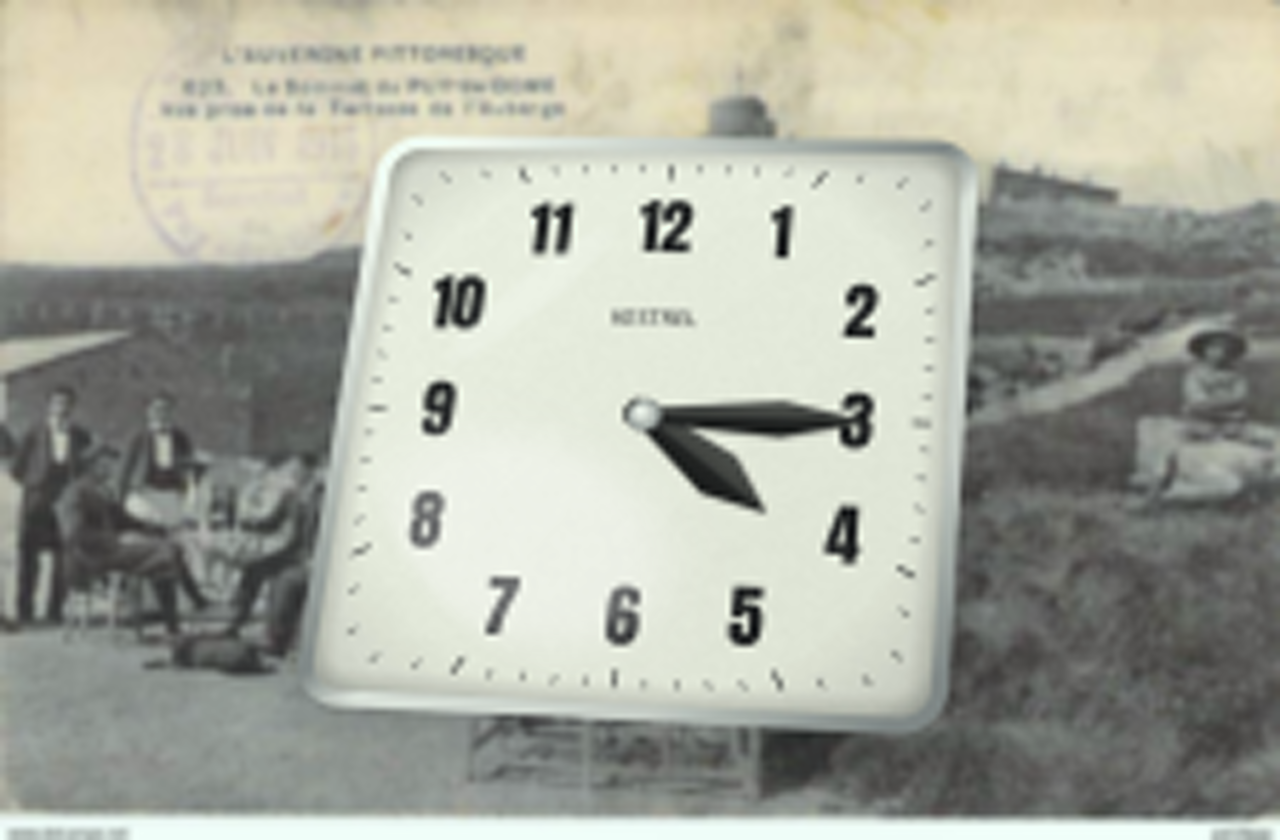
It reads 4h15
